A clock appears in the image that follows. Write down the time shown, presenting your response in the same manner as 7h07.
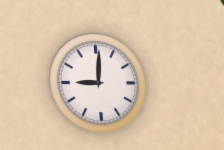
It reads 9h01
